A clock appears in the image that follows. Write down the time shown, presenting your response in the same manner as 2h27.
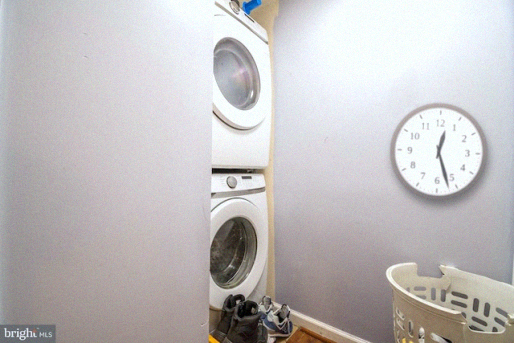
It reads 12h27
